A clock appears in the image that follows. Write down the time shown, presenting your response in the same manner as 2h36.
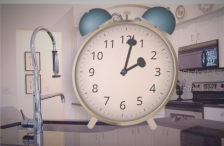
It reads 2h02
